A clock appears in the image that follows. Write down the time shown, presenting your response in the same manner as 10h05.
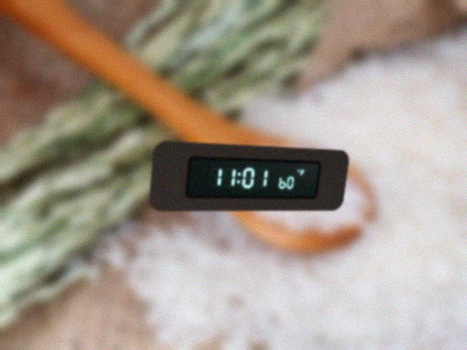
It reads 11h01
